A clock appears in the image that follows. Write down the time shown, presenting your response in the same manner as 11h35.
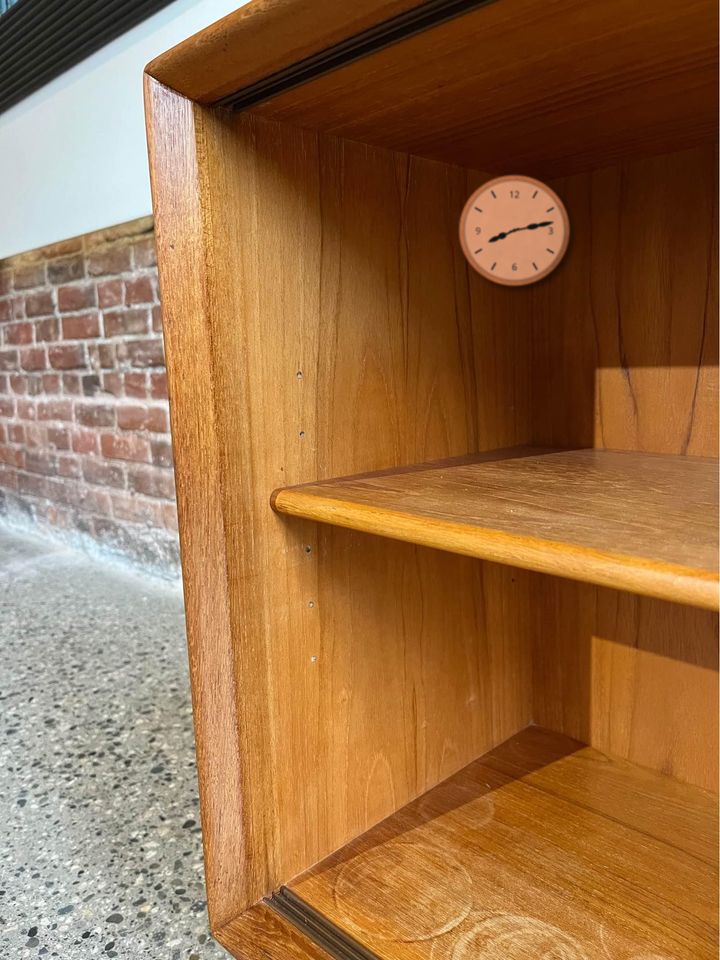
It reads 8h13
